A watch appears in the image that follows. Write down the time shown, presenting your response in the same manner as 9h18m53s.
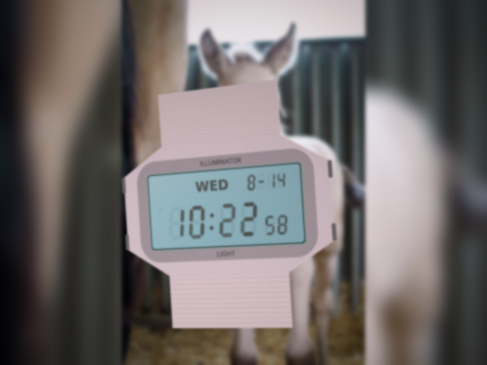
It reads 10h22m58s
